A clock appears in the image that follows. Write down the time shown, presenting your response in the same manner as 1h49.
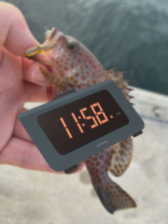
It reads 11h58
